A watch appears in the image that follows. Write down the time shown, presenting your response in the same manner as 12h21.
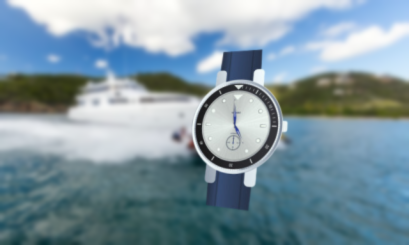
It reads 4h59
